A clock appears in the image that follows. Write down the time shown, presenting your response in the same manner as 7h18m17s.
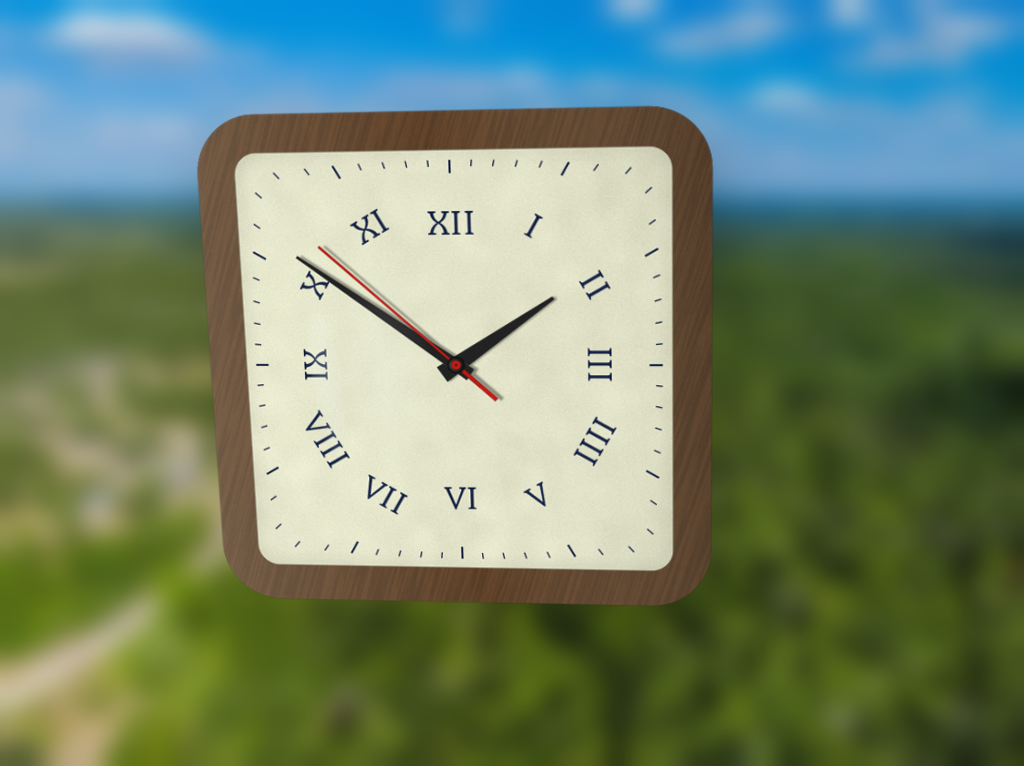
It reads 1h50m52s
